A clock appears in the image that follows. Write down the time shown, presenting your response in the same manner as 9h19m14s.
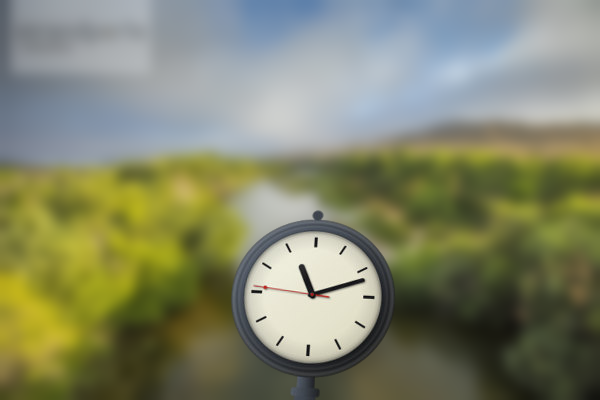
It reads 11h11m46s
